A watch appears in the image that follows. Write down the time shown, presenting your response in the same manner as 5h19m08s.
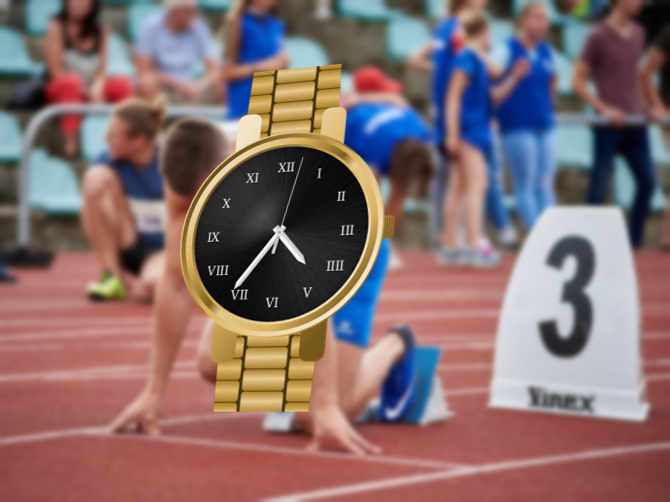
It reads 4h36m02s
